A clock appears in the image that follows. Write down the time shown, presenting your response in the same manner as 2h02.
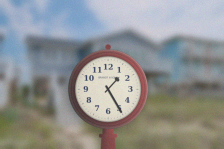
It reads 1h25
